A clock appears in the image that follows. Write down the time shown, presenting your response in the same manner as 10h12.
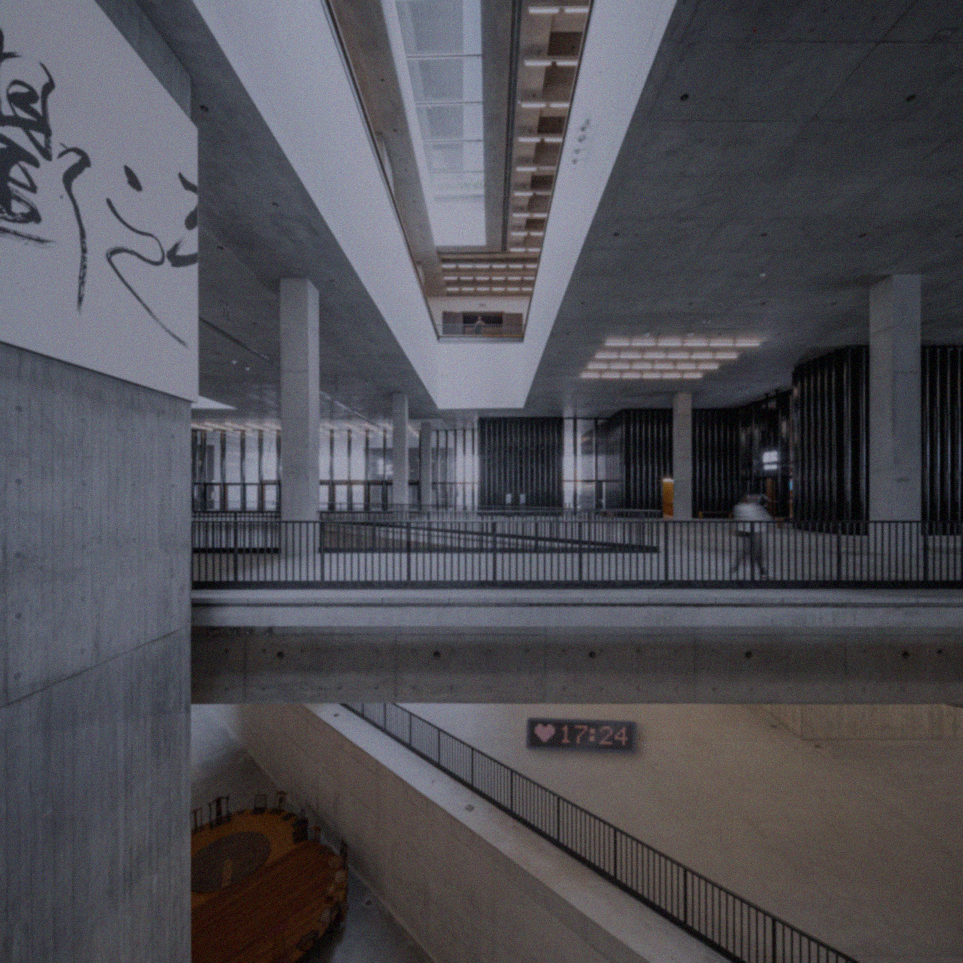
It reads 17h24
